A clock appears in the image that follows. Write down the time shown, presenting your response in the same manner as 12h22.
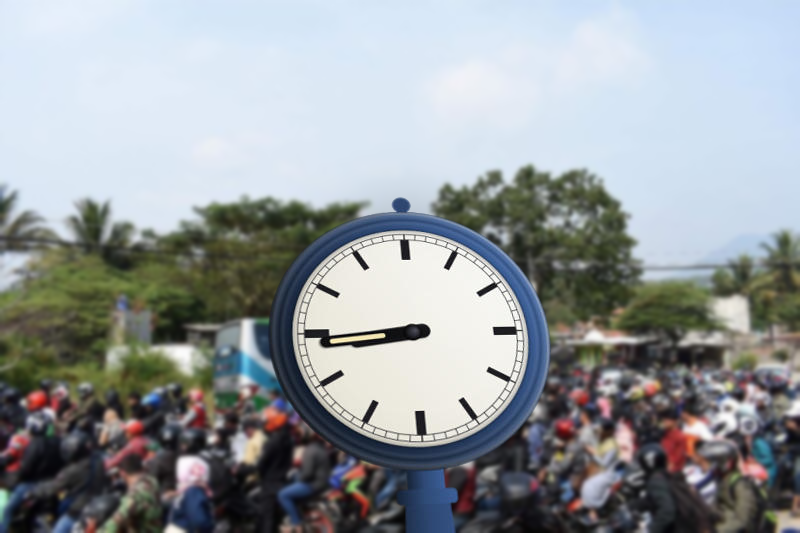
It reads 8h44
